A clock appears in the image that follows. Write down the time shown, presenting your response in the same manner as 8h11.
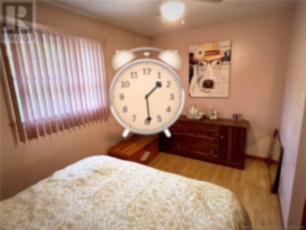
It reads 1h29
